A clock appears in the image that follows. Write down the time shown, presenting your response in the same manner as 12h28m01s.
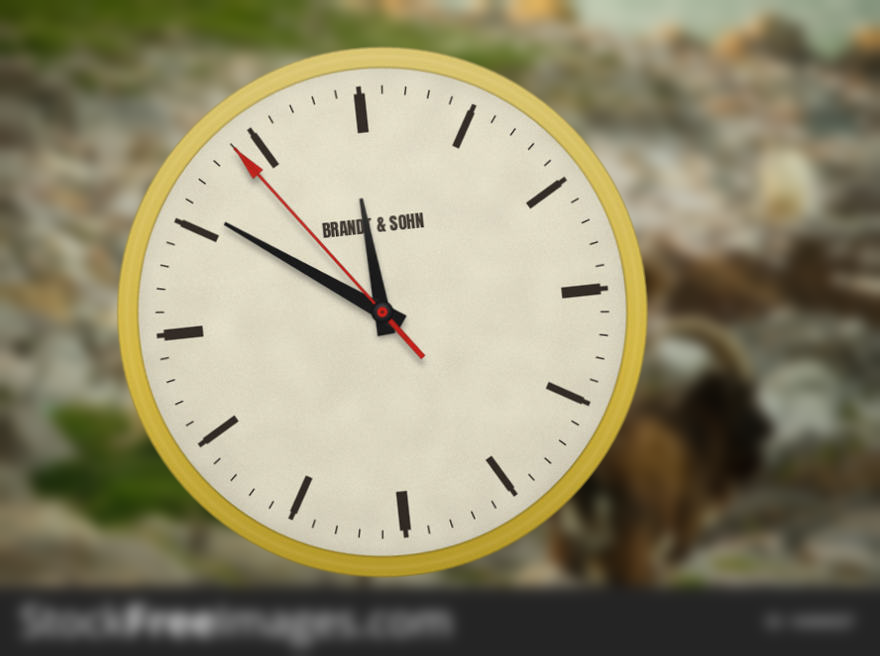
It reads 11h50m54s
